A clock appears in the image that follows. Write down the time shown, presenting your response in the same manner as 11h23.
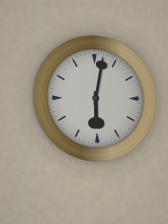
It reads 6h02
